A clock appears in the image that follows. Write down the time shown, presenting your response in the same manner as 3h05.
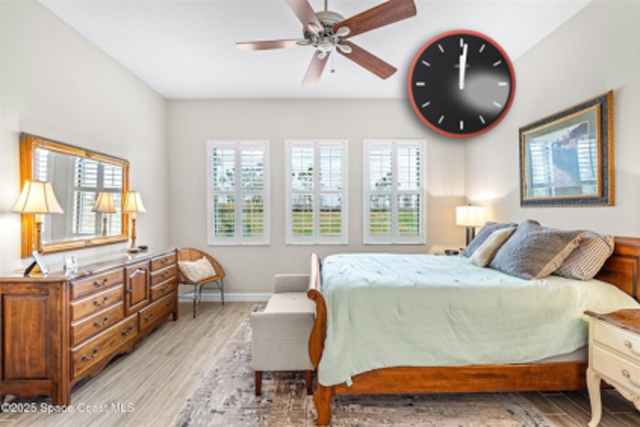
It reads 12h01
